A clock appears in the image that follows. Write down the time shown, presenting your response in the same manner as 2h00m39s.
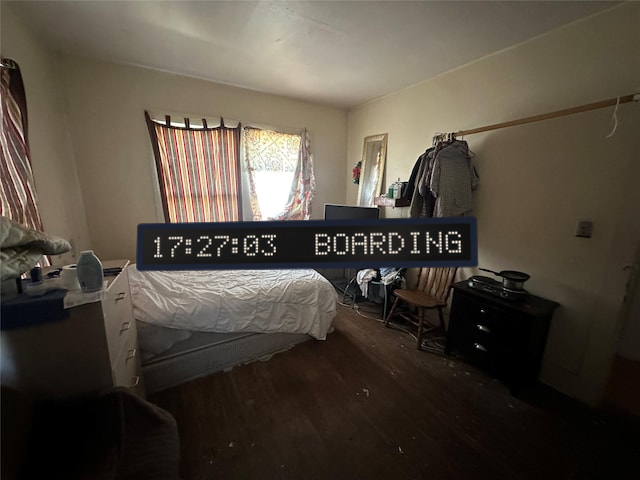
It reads 17h27m03s
